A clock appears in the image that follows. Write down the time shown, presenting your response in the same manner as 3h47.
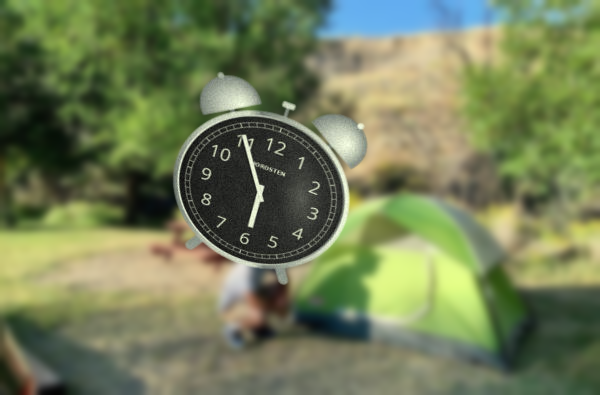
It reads 5h55
